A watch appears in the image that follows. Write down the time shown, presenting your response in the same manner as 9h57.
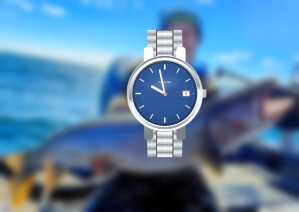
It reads 9h58
